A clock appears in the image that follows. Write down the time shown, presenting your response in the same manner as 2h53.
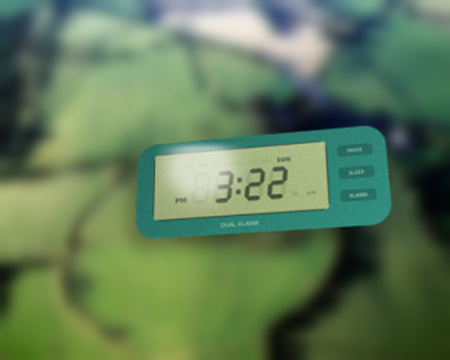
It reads 3h22
